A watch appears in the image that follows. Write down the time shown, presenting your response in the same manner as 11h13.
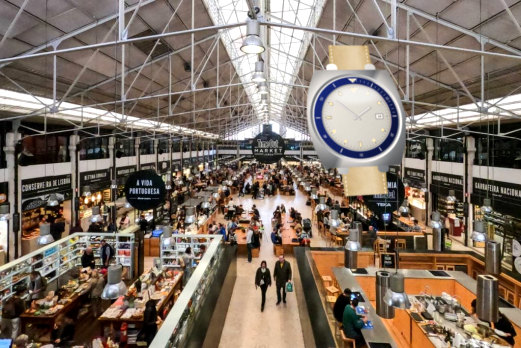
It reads 1h52
